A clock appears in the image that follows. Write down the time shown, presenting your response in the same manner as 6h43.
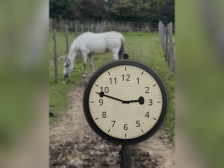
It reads 2h48
